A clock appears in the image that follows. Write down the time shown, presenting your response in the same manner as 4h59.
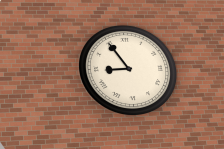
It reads 8h55
